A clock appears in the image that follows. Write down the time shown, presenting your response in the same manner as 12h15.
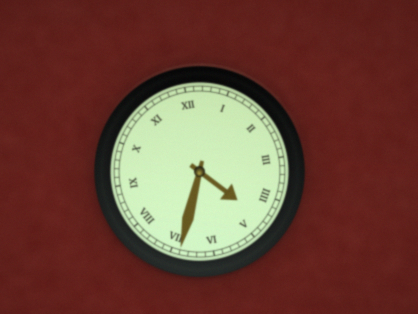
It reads 4h34
